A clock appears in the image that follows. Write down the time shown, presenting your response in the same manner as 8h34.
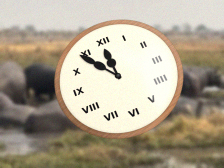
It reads 11h54
